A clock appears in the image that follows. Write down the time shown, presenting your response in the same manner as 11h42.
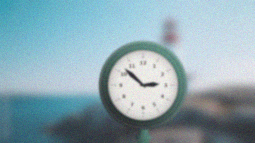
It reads 2h52
